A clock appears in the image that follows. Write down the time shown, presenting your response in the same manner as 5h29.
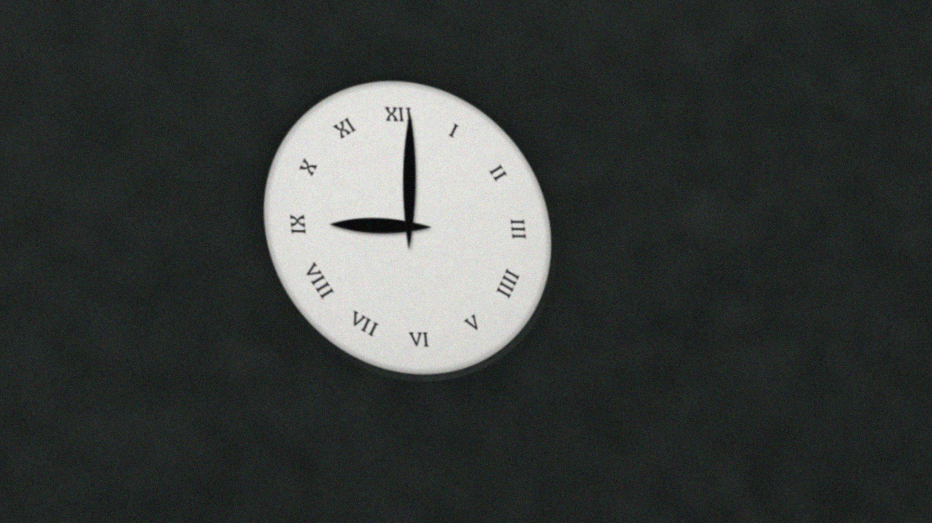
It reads 9h01
